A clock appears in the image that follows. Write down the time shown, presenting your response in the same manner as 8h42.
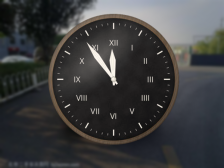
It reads 11h54
